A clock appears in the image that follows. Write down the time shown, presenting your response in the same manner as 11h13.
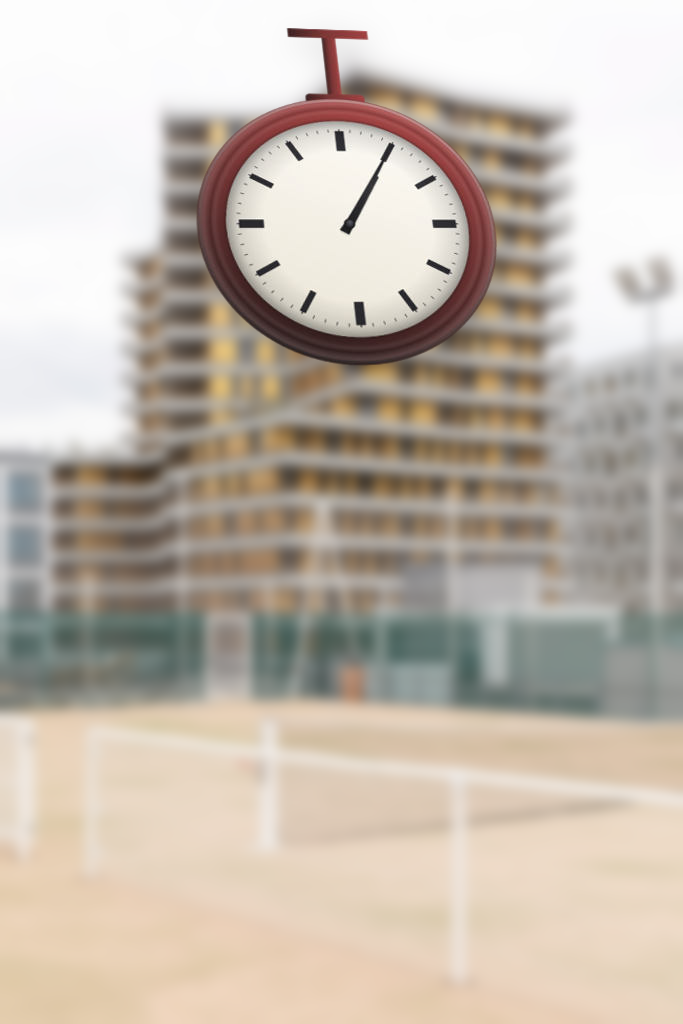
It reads 1h05
